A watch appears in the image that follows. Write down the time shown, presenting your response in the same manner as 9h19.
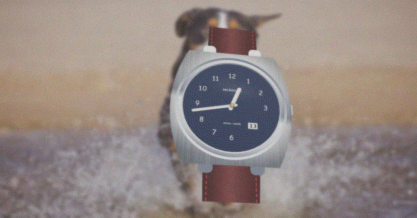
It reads 12h43
